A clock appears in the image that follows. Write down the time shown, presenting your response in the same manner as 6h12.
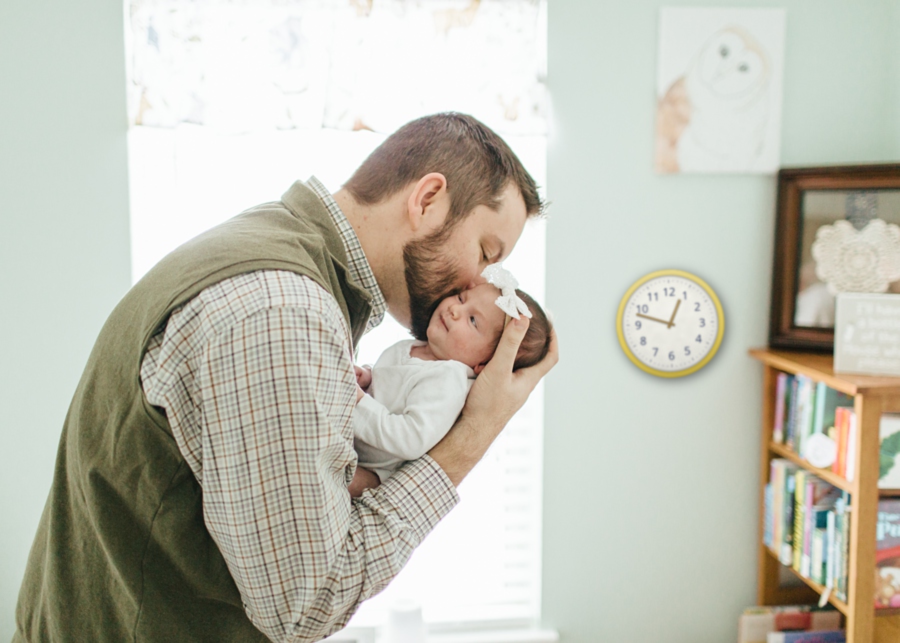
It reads 12h48
